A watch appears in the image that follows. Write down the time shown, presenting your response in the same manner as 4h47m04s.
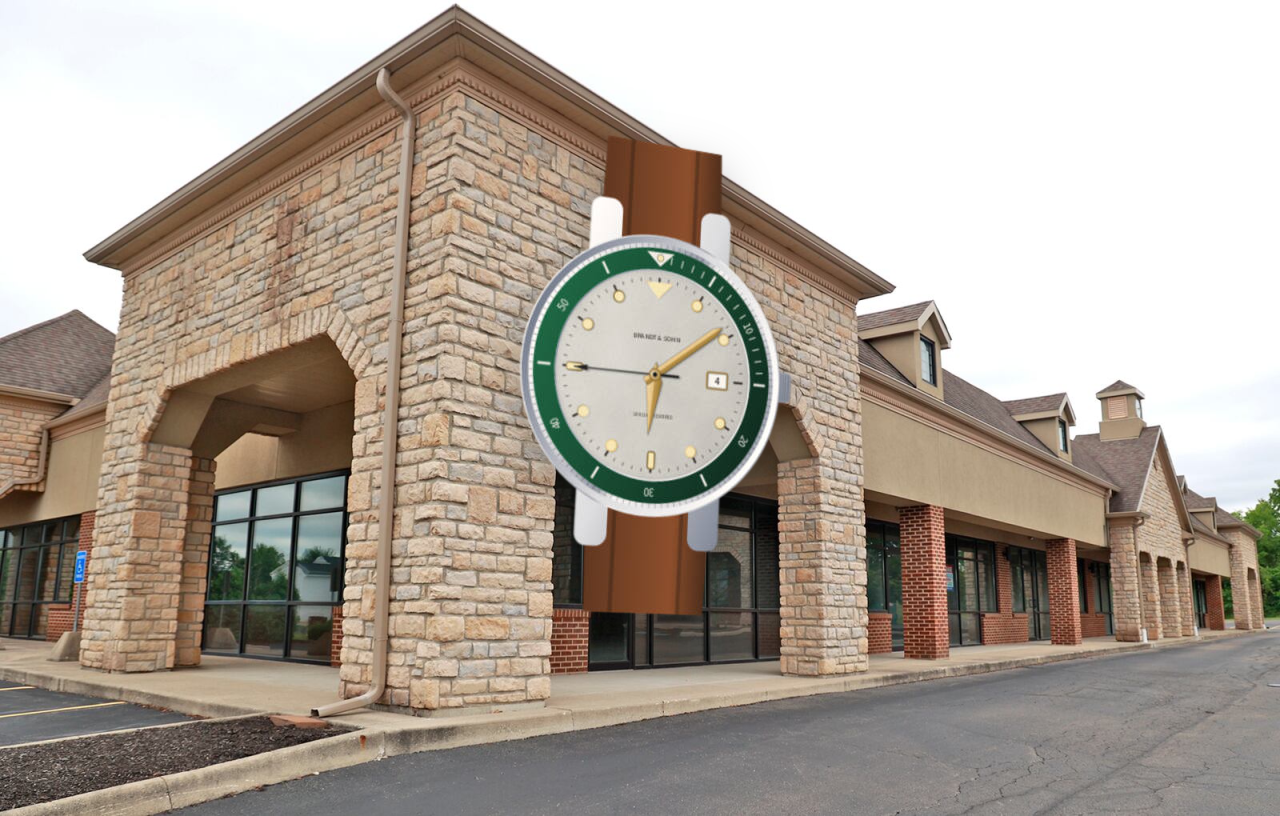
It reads 6h08m45s
